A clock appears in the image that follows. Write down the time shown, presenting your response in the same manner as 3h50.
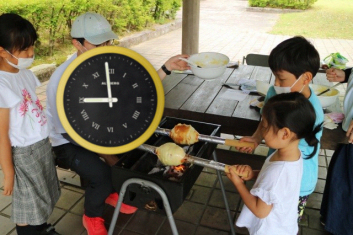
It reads 8h59
